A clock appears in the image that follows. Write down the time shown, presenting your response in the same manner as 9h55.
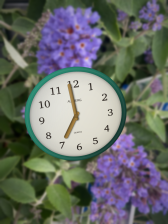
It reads 6h59
